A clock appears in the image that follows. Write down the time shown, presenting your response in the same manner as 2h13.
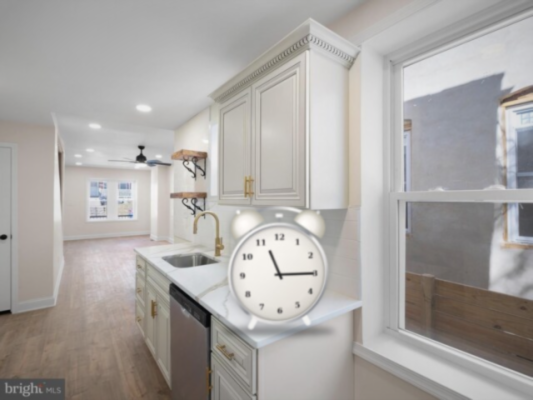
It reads 11h15
